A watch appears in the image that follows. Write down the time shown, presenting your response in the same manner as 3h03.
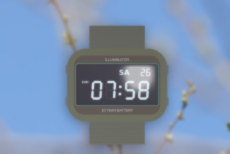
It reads 7h58
